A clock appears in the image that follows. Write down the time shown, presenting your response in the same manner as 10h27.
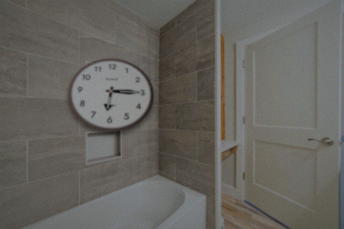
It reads 6h15
